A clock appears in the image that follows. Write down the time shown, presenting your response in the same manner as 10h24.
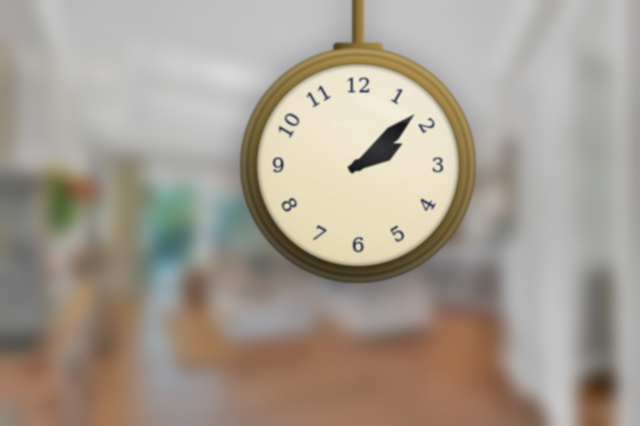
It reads 2h08
